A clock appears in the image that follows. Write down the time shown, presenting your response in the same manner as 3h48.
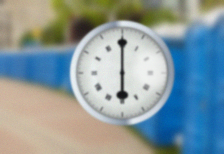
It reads 6h00
